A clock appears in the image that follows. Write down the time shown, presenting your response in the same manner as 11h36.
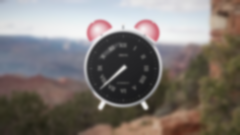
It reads 7h38
